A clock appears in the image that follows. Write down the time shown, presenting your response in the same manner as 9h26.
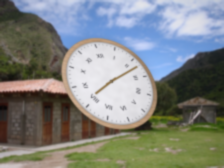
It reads 8h12
